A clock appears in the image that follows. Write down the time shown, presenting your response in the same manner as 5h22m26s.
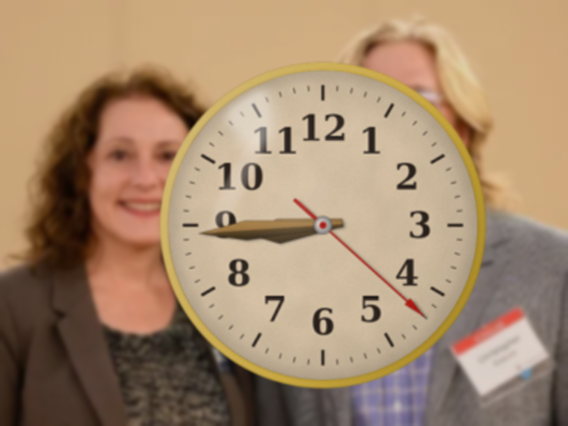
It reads 8h44m22s
